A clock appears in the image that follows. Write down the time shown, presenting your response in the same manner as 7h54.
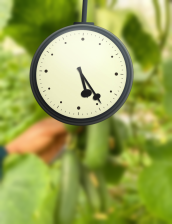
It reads 5h24
